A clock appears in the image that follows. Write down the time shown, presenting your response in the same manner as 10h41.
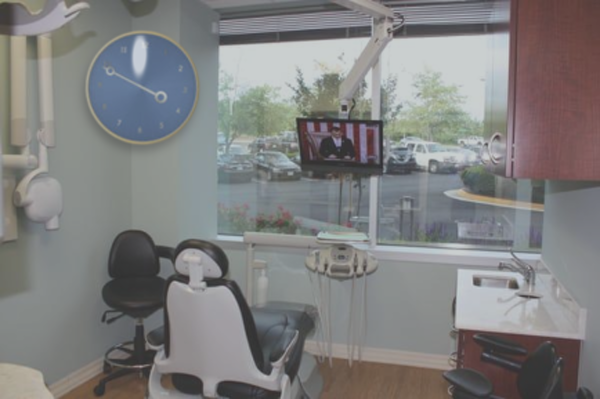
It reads 3h49
